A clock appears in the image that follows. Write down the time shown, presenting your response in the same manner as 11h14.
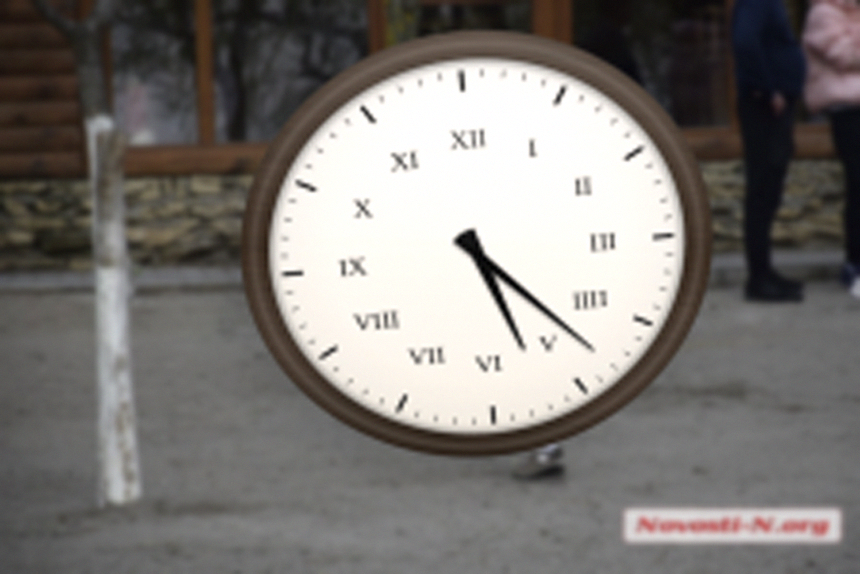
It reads 5h23
